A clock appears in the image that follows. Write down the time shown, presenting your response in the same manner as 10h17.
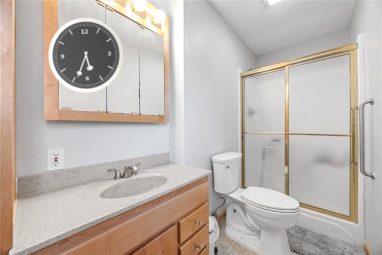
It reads 5h34
